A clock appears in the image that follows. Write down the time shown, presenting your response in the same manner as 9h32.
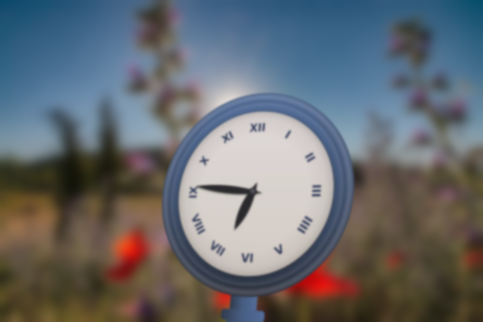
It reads 6h46
